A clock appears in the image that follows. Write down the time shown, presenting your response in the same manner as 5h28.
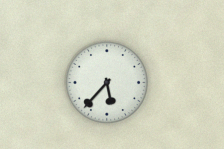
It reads 5h37
